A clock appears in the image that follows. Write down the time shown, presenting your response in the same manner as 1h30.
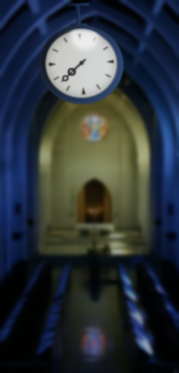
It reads 7h38
